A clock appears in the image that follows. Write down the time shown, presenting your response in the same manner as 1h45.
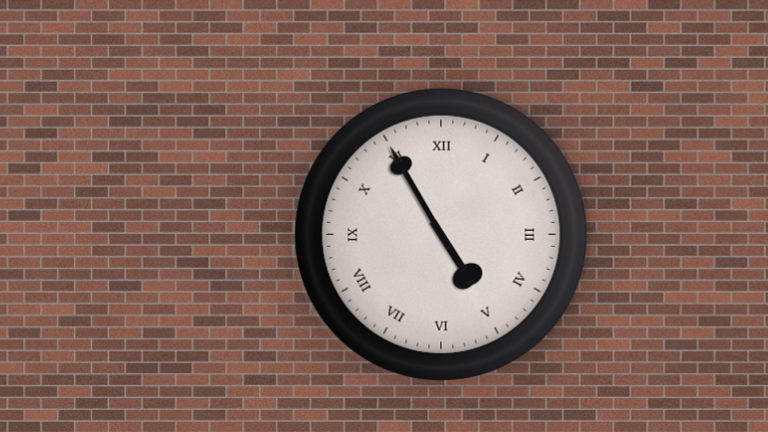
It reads 4h55
